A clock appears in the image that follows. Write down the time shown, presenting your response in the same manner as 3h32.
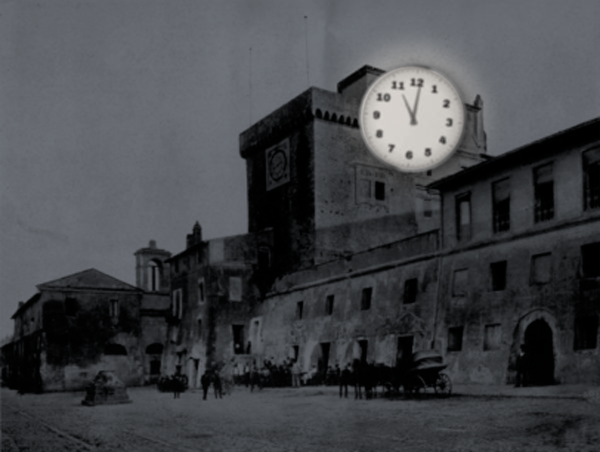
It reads 11h01
